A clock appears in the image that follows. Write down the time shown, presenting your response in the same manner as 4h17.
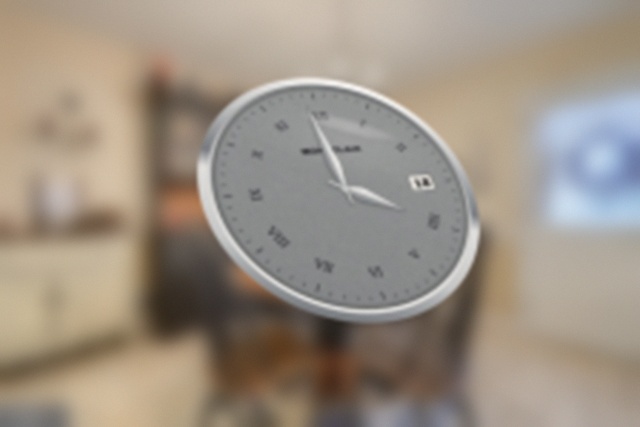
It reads 3h59
